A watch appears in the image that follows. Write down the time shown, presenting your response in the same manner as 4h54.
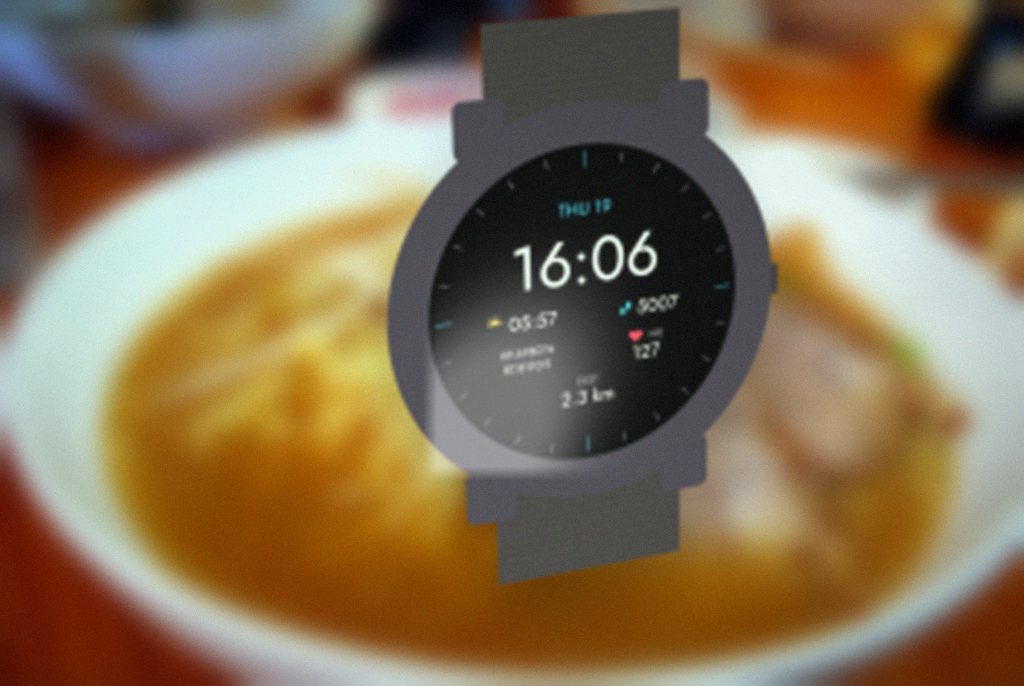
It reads 16h06
